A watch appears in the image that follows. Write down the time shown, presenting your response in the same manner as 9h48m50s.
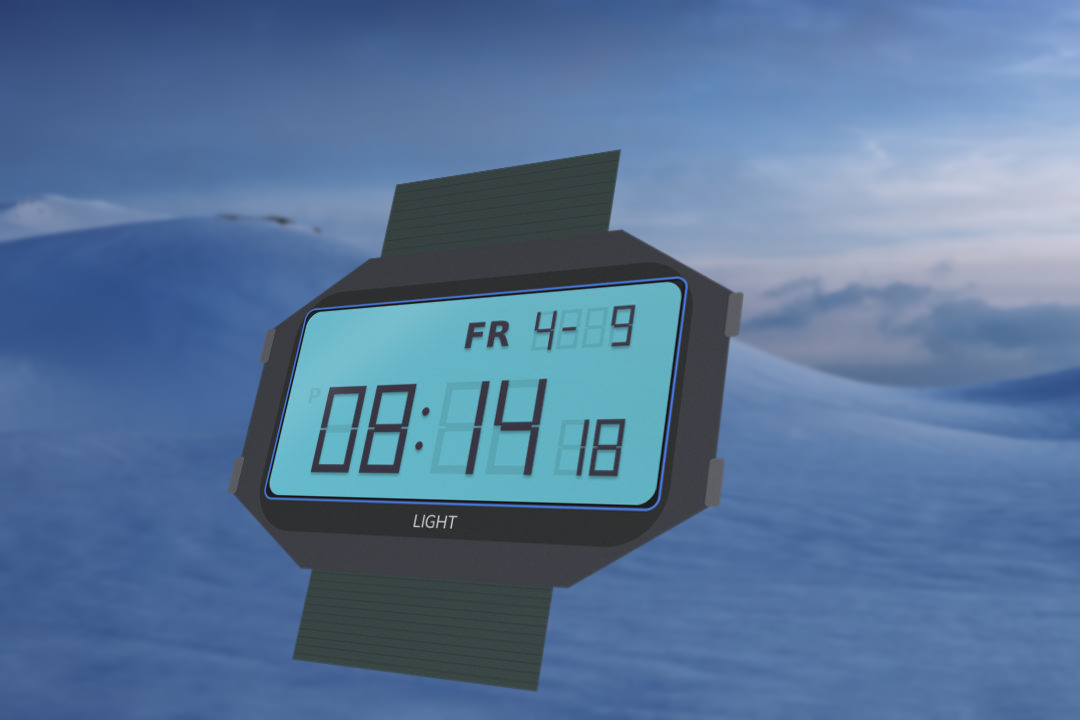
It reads 8h14m18s
